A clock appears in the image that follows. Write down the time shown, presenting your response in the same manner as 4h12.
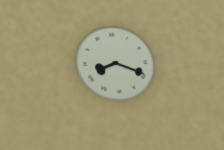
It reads 8h19
